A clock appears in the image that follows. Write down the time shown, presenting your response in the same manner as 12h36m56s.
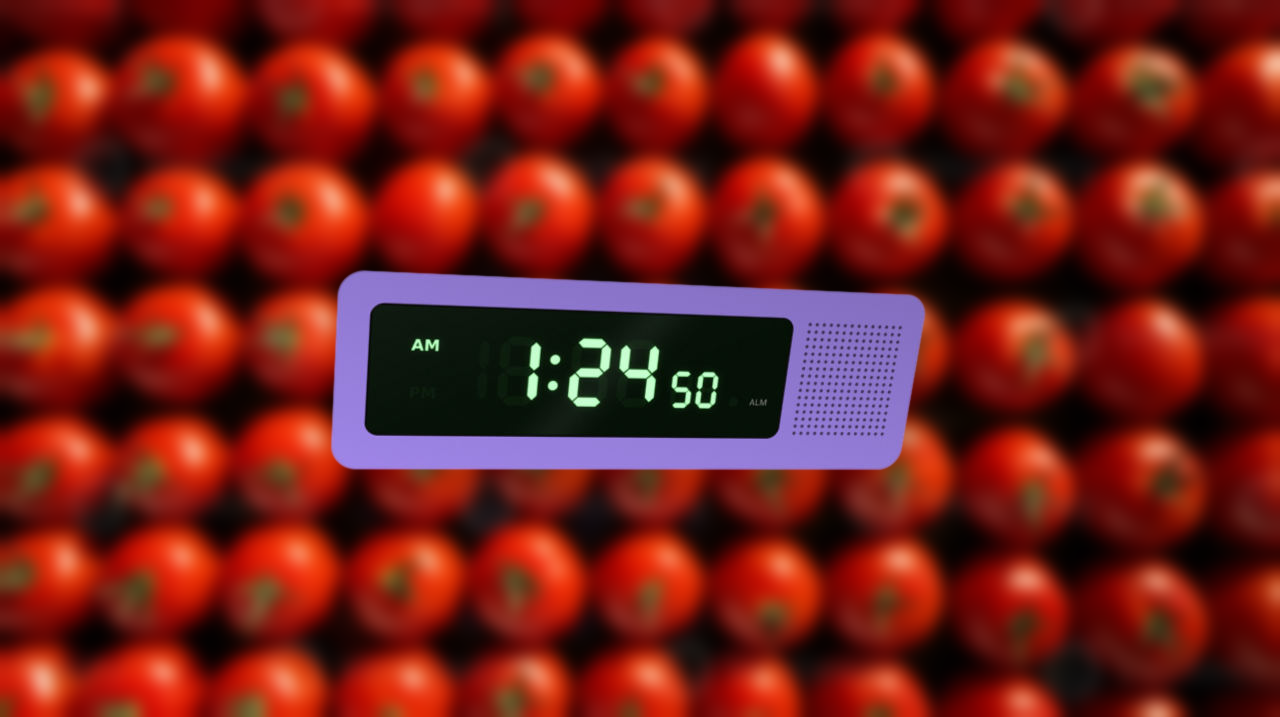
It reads 1h24m50s
